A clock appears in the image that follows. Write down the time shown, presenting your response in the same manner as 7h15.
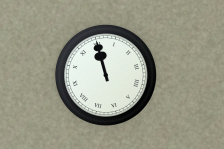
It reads 12h00
